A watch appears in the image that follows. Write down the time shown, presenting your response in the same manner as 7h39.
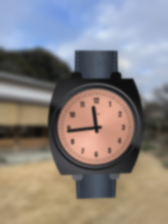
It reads 11h44
